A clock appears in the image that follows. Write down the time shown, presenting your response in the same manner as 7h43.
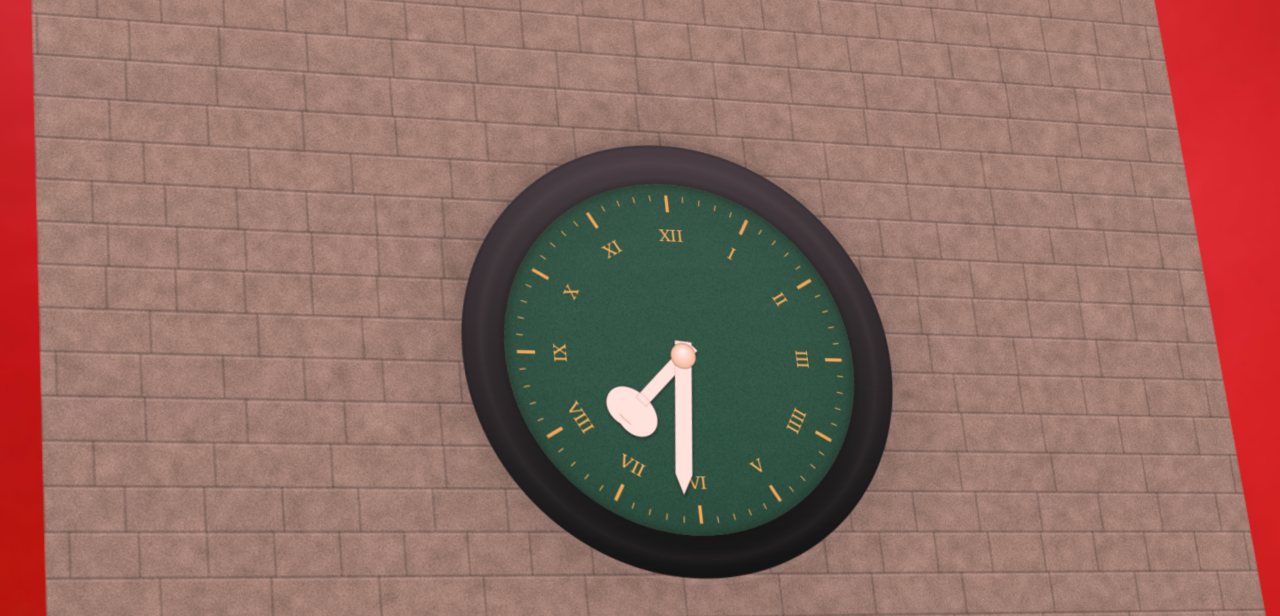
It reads 7h31
